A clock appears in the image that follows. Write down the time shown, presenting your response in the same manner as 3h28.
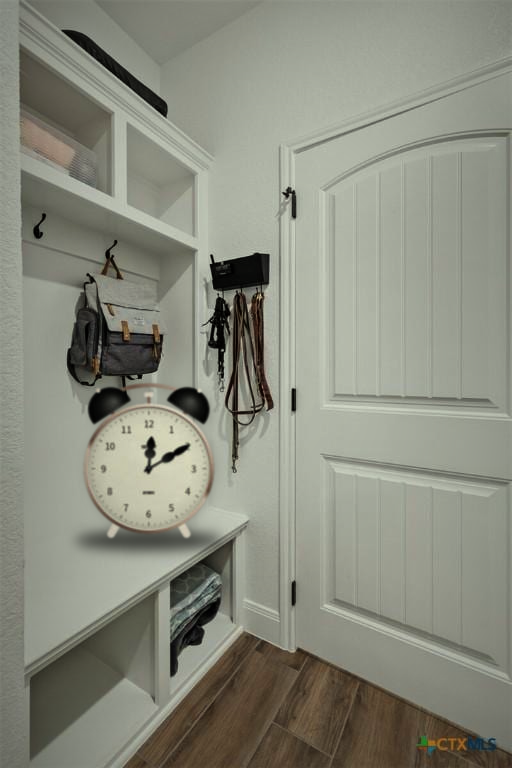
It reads 12h10
